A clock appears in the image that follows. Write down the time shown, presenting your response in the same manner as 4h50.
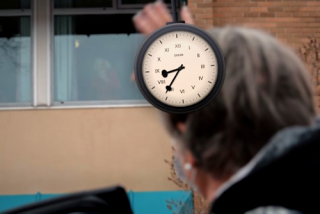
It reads 8h36
